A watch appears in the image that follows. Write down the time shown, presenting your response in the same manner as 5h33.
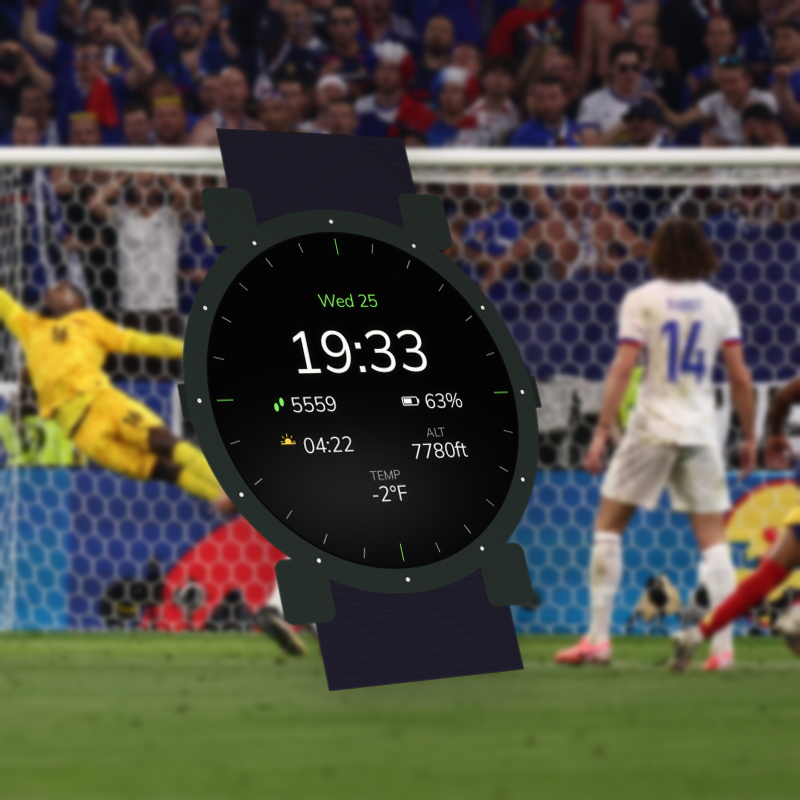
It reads 19h33
